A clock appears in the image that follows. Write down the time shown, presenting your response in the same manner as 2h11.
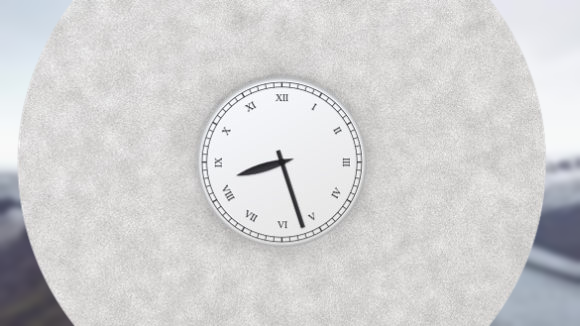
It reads 8h27
